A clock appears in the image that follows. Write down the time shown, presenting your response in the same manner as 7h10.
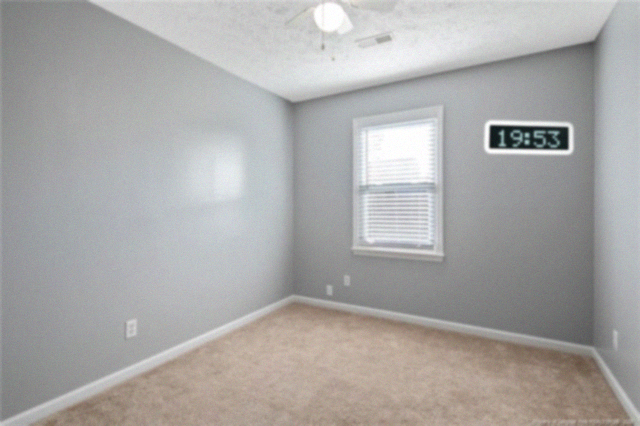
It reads 19h53
